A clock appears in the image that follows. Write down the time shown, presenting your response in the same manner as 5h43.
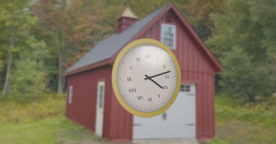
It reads 4h13
